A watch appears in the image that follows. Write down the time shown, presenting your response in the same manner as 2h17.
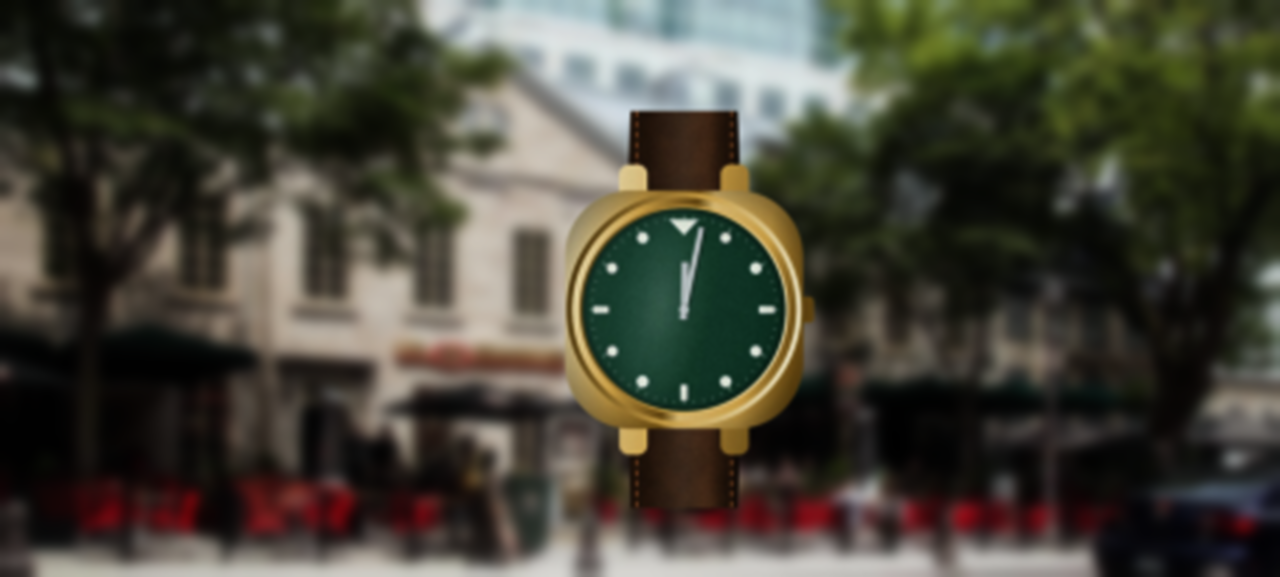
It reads 12h02
